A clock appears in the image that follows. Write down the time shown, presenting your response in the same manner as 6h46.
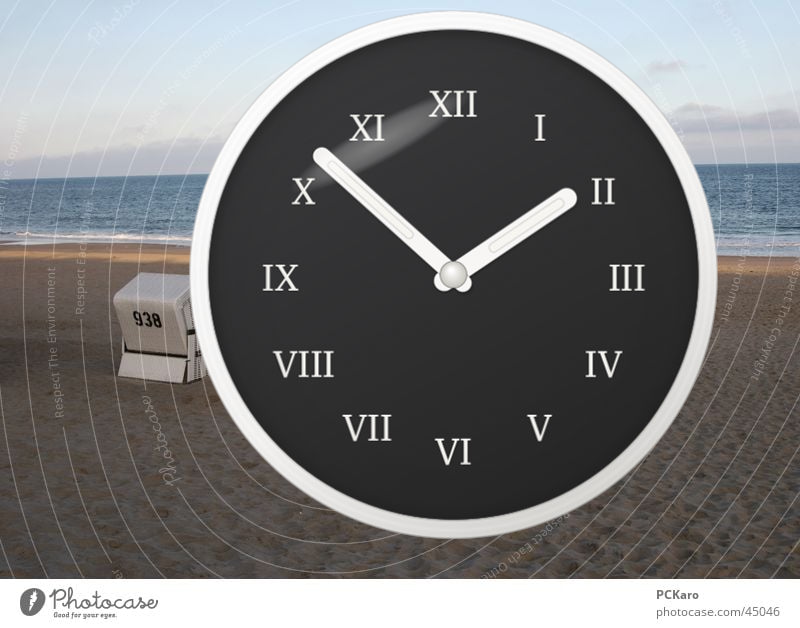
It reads 1h52
